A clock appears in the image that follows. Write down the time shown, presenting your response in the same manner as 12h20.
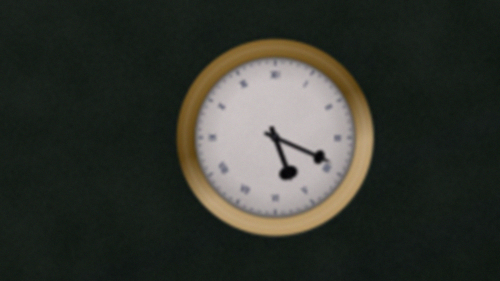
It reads 5h19
